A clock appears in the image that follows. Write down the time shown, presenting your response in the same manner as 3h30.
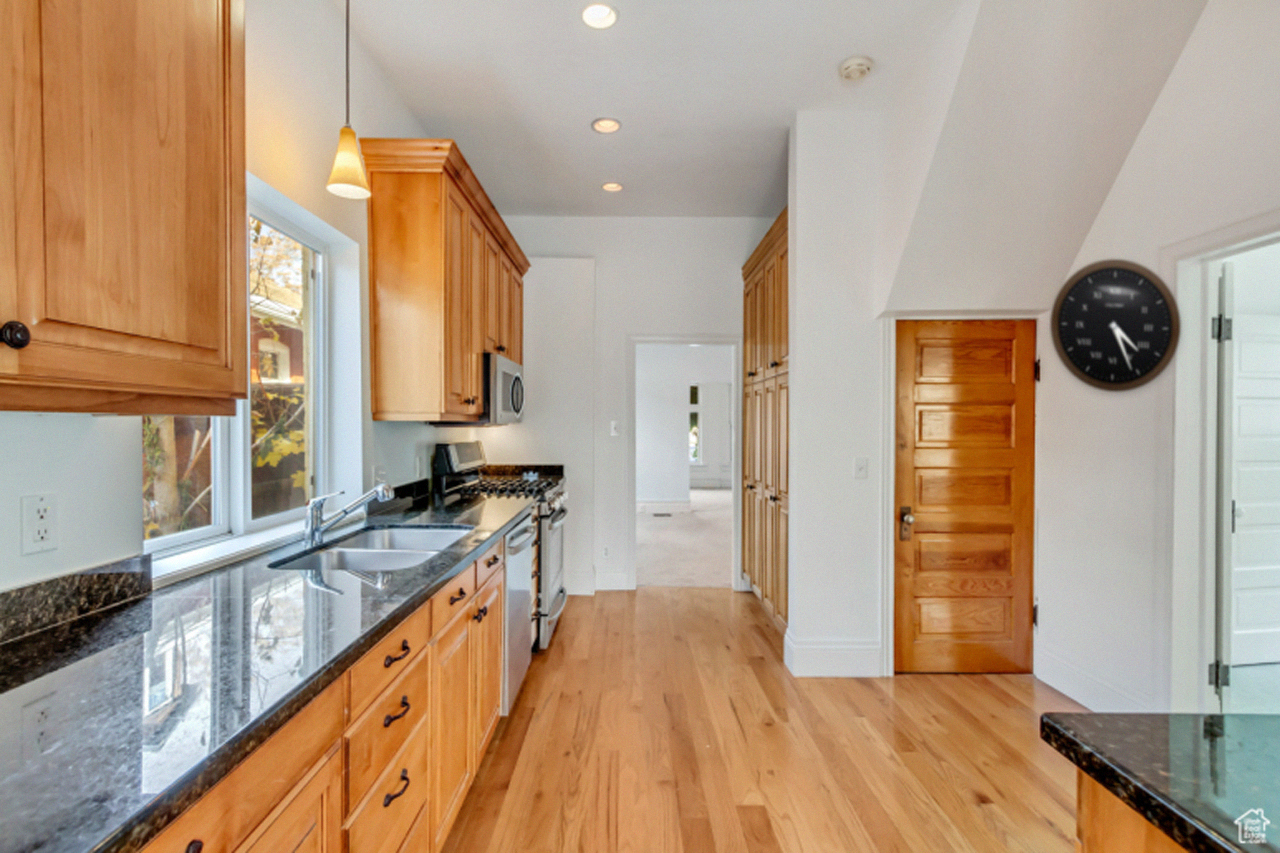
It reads 4h26
